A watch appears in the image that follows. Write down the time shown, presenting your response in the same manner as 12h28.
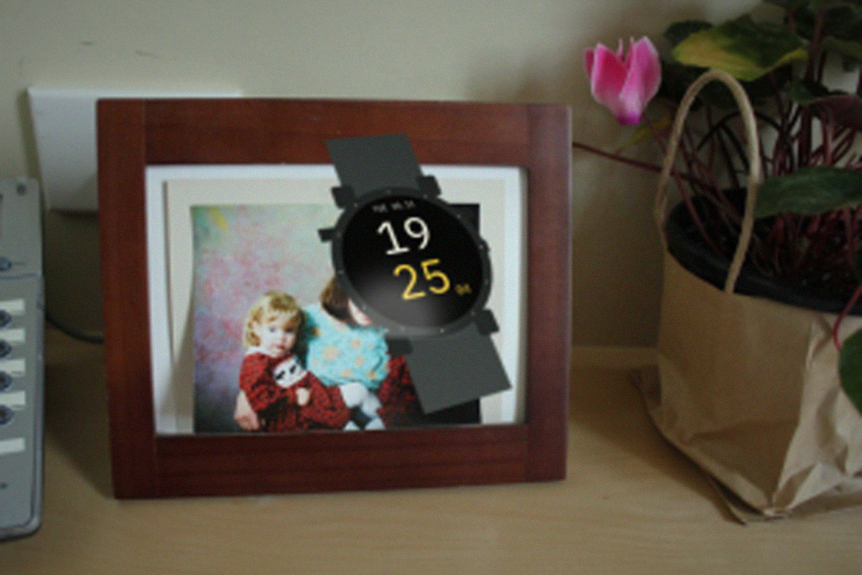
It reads 19h25
